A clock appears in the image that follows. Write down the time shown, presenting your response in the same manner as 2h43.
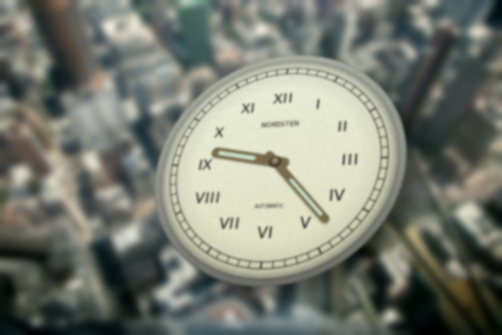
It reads 9h23
